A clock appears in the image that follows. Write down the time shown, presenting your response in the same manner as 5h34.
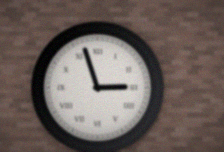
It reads 2h57
